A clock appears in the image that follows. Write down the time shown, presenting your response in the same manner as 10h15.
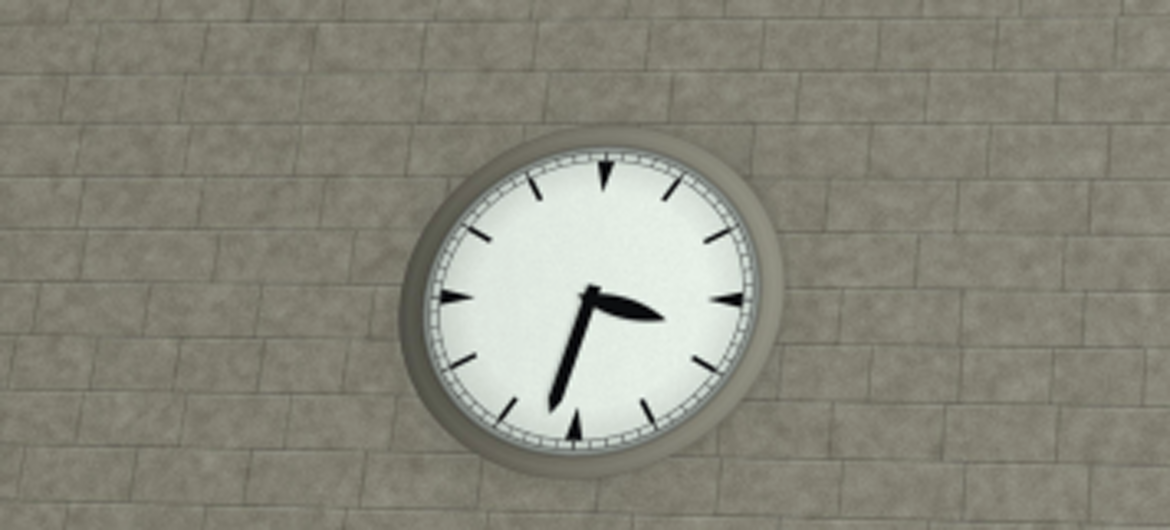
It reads 3h32
